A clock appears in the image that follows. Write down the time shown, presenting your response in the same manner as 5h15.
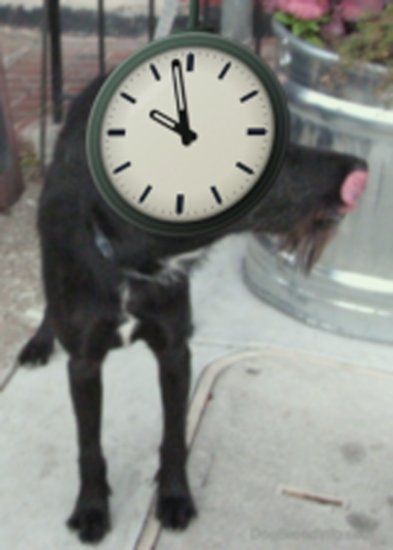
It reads 9h58
